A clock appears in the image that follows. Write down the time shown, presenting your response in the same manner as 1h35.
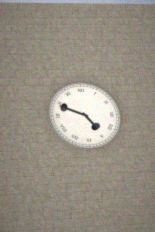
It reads 4h49
